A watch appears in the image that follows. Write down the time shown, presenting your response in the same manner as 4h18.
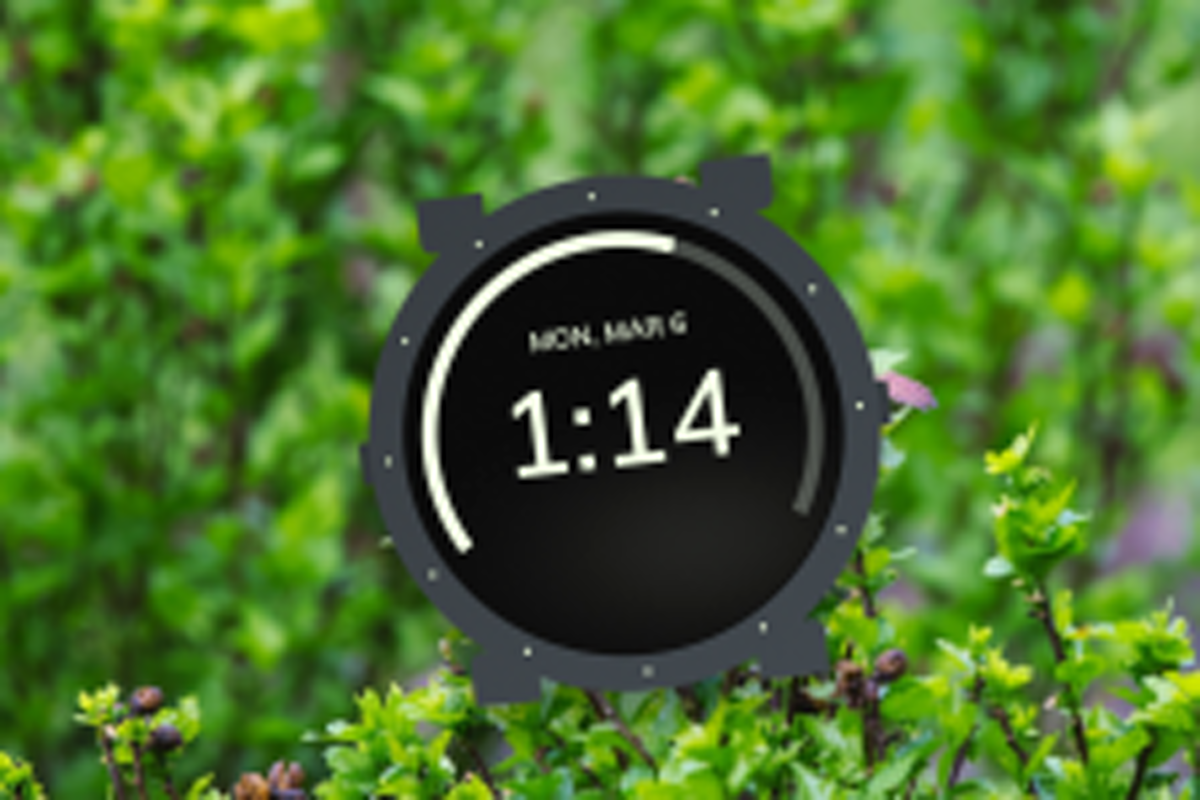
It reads 1h14
